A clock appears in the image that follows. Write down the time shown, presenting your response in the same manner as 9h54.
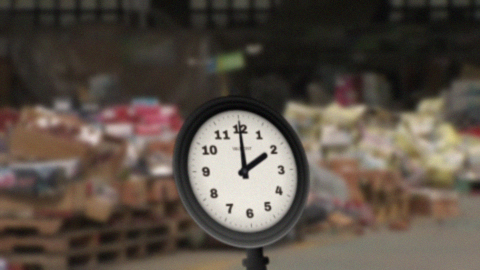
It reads 2h00
